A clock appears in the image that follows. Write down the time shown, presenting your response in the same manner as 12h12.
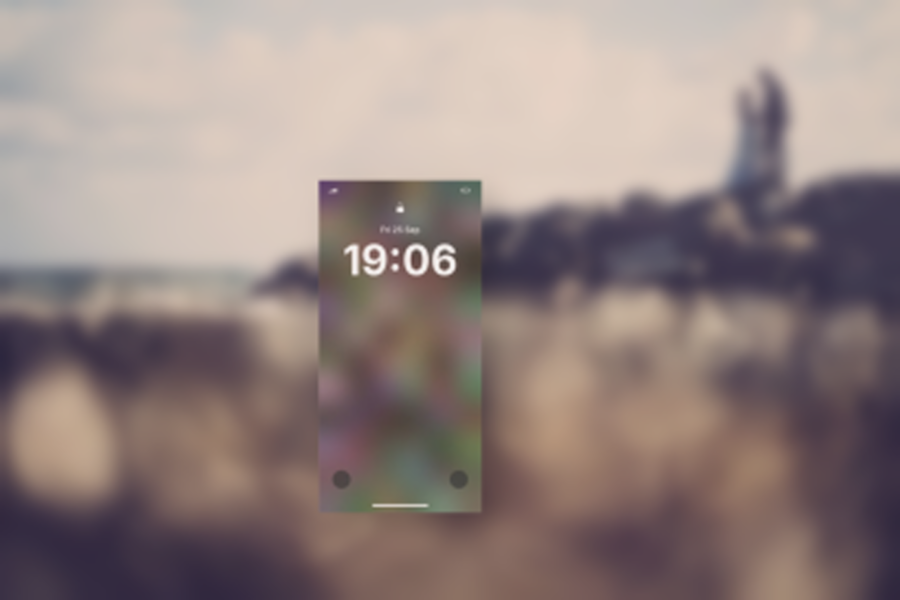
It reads 19h06
